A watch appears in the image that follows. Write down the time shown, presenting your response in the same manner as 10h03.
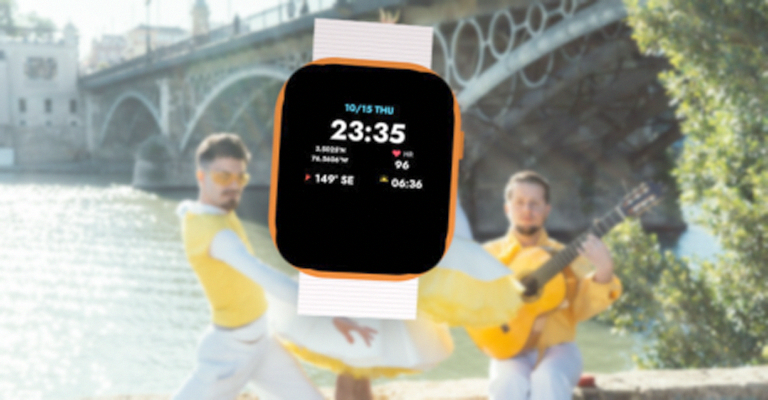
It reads 23h35
